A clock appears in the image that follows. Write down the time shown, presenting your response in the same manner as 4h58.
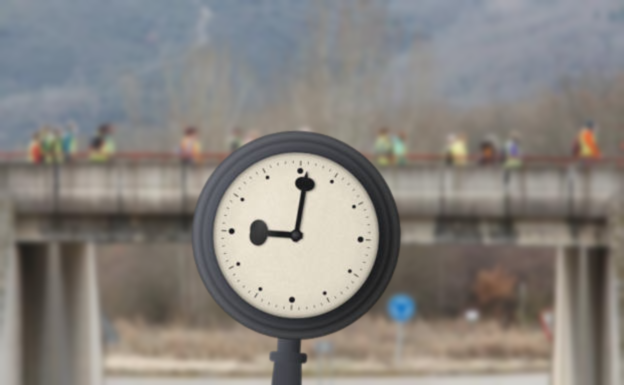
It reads 9h01
